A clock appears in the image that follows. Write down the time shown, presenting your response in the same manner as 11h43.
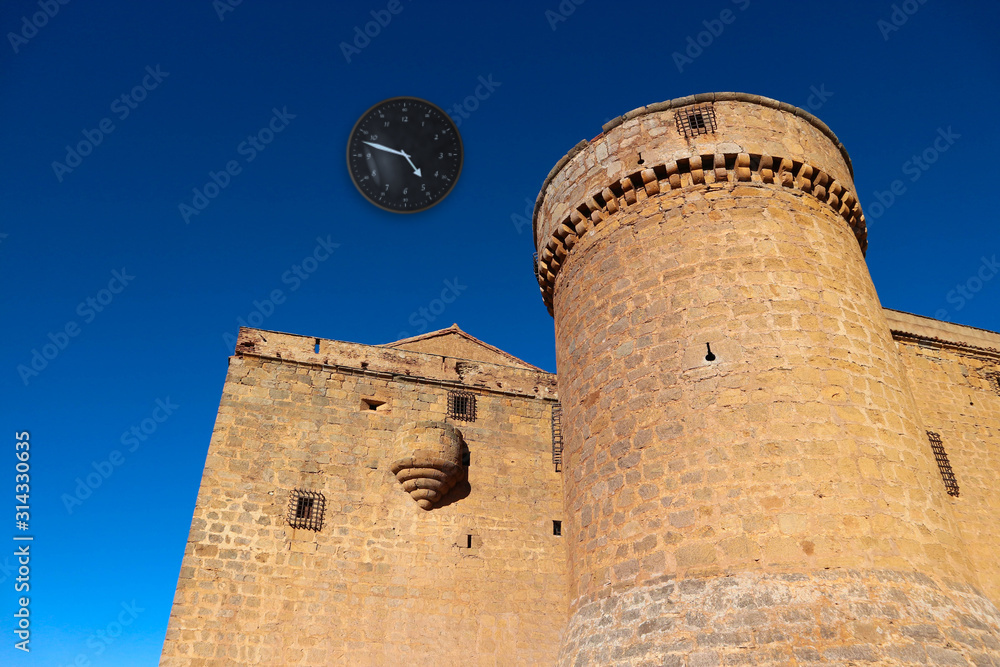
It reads 4h48
